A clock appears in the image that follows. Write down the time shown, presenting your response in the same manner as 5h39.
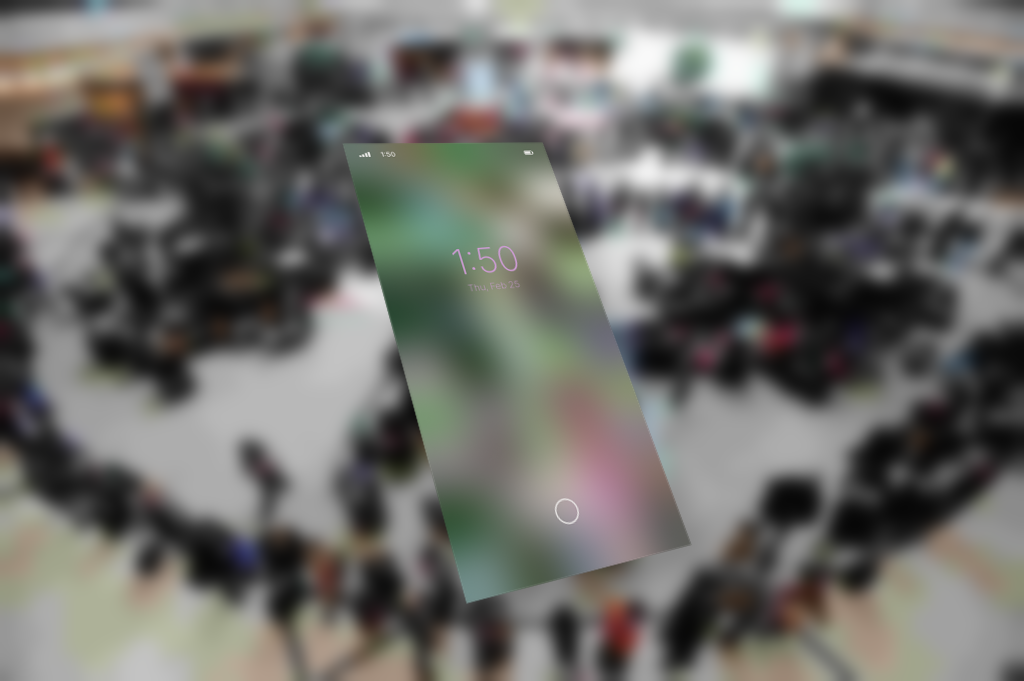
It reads 1h50
